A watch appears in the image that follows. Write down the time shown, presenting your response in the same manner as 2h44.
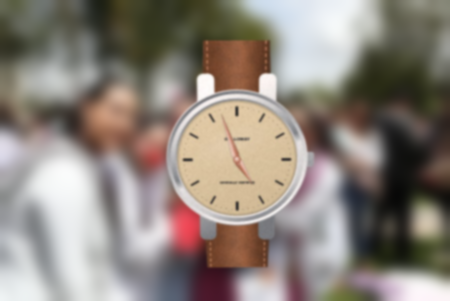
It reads 4h57
